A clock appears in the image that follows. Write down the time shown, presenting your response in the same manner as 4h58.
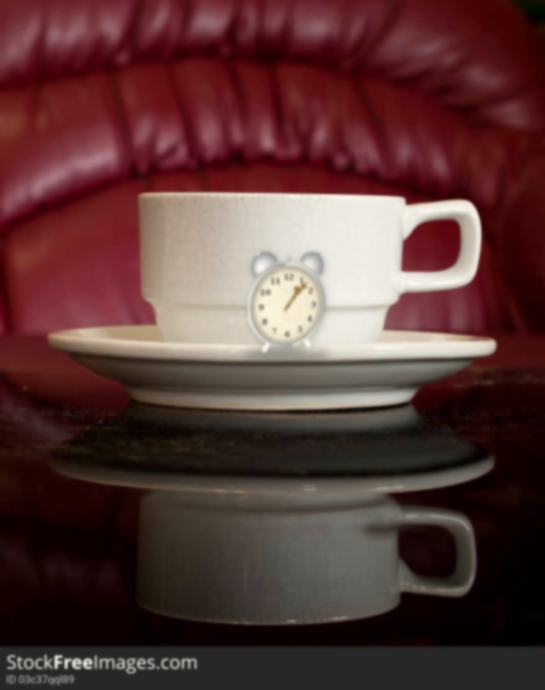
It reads 1h07
